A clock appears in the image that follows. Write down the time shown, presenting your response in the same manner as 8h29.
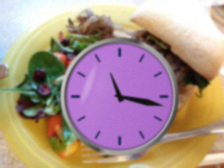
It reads 11h17
